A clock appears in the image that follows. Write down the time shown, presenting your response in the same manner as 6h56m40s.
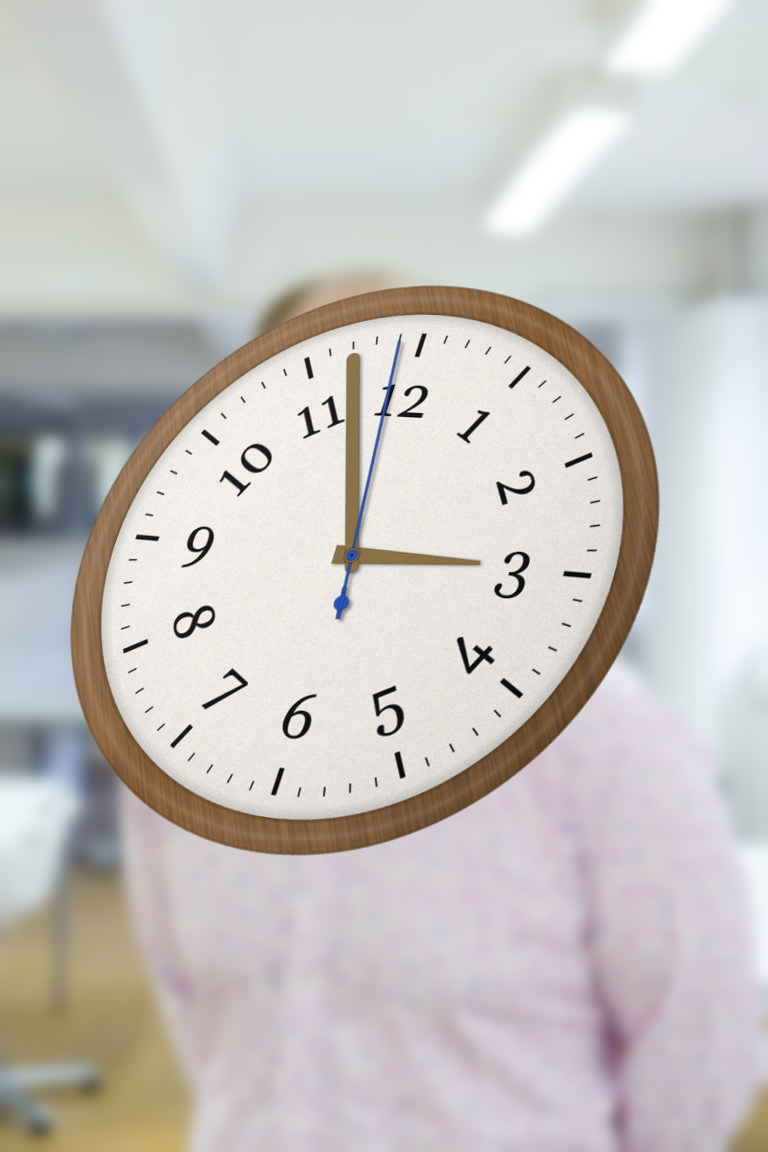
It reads 2h56m59s
